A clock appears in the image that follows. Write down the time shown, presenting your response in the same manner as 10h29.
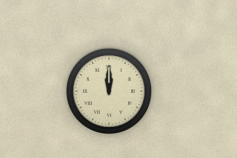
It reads 12h00
